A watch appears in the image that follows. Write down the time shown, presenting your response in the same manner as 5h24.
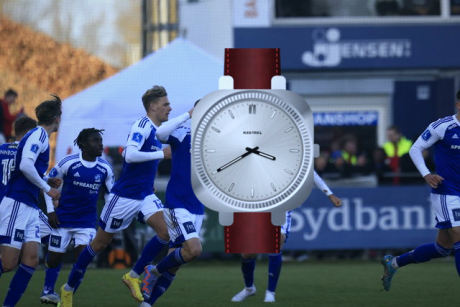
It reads 3h40
